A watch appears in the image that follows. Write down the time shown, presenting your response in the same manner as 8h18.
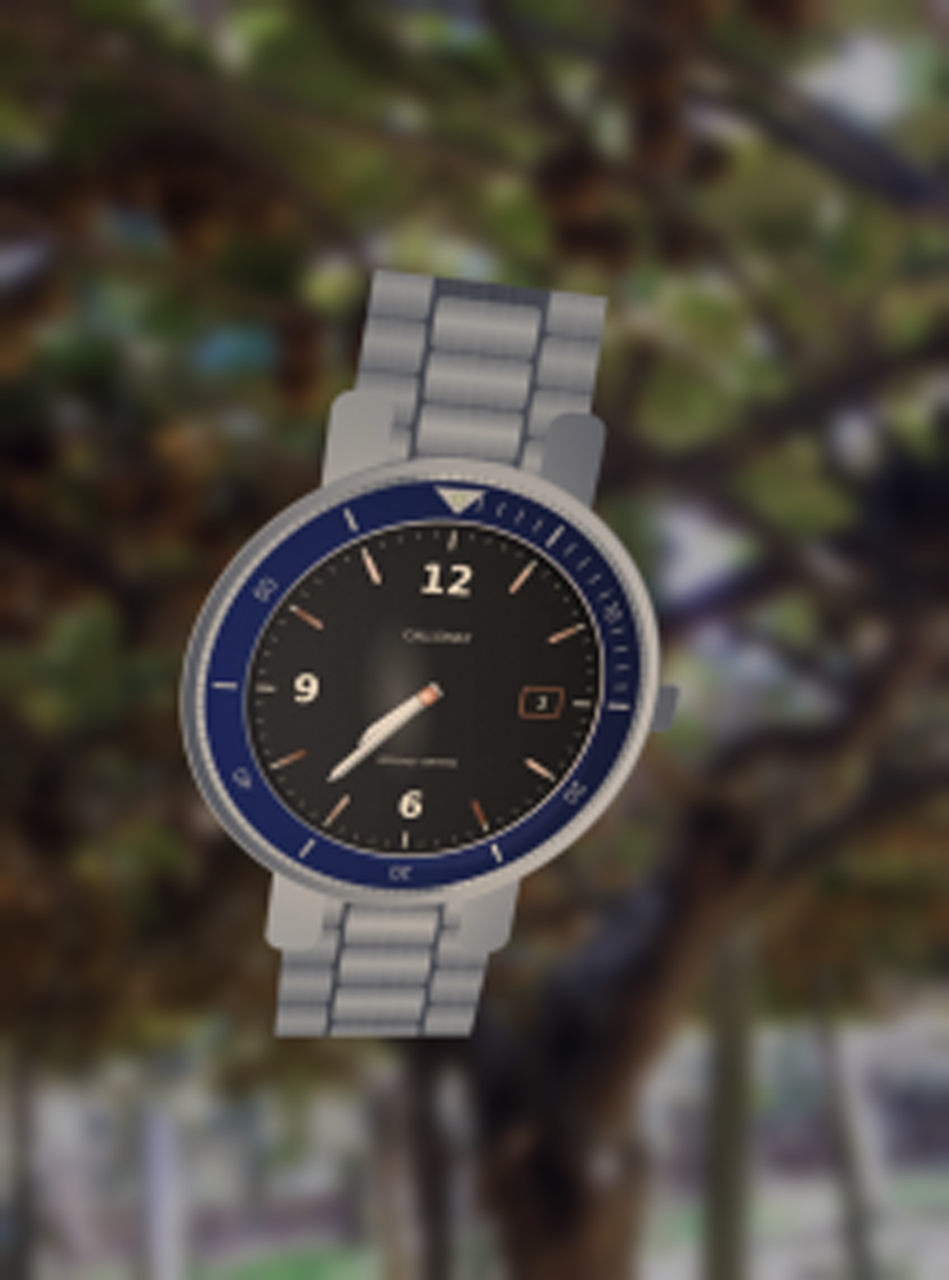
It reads 7h37
